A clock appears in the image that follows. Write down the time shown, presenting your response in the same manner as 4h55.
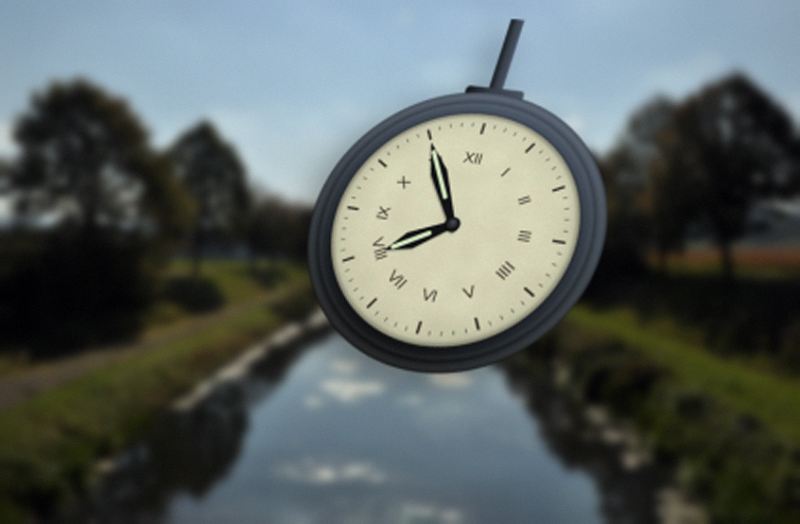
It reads 7h55
